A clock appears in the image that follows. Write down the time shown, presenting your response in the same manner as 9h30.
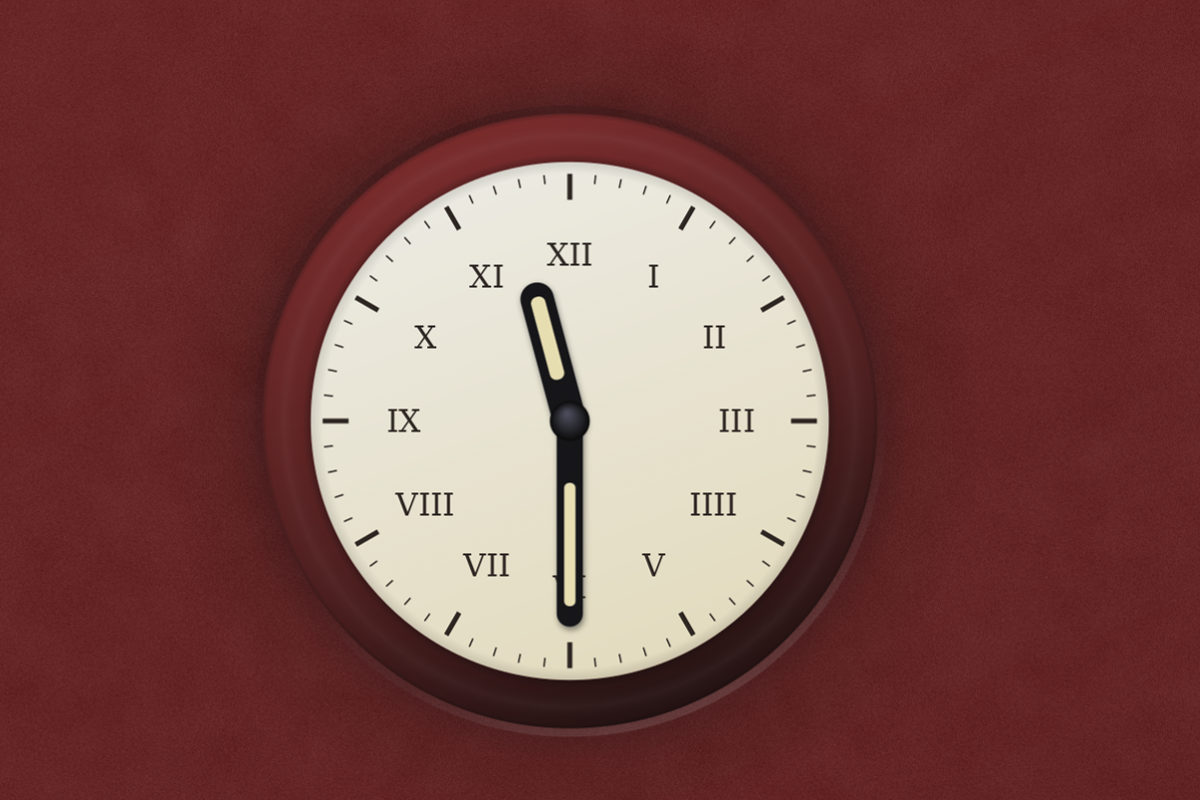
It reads 11h30
